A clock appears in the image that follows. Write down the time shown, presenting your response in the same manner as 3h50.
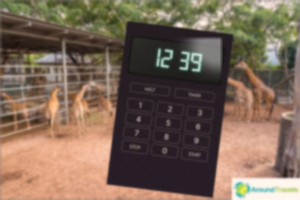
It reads 12h39
